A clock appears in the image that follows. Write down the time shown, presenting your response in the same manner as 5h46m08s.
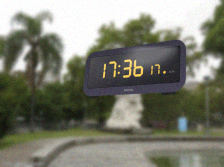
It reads 17h36m17s
